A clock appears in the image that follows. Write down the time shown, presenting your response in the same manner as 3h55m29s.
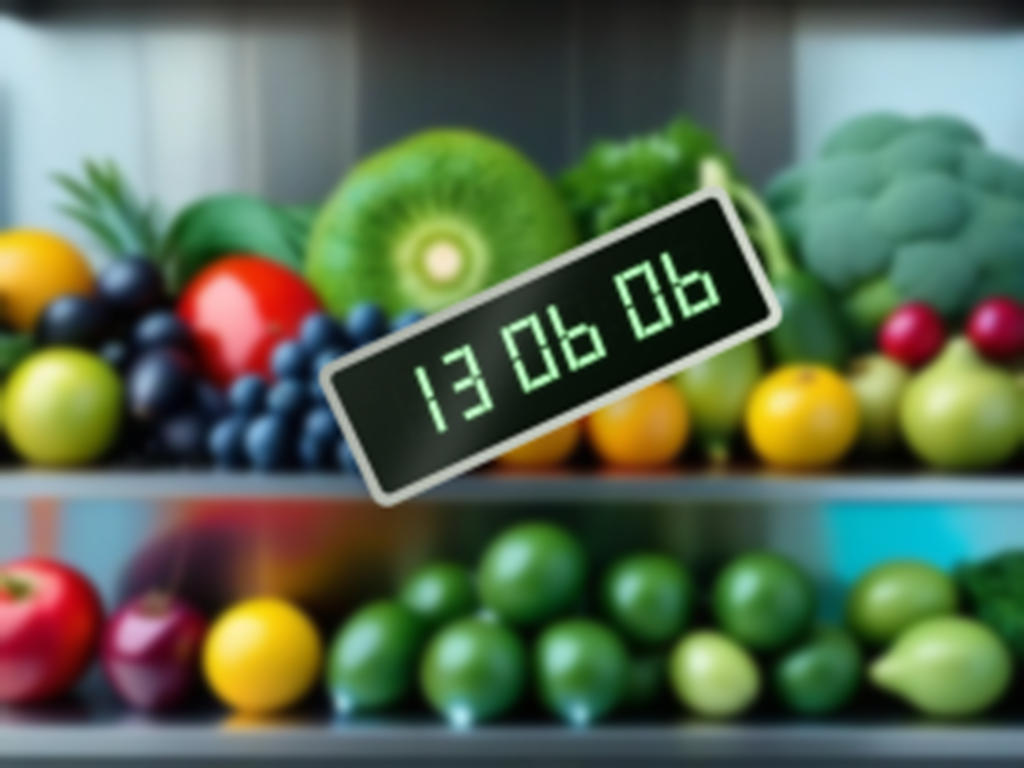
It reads 13h06m06s
